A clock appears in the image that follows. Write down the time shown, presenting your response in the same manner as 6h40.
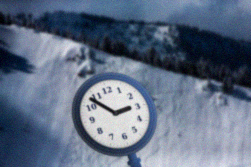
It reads 2h53
